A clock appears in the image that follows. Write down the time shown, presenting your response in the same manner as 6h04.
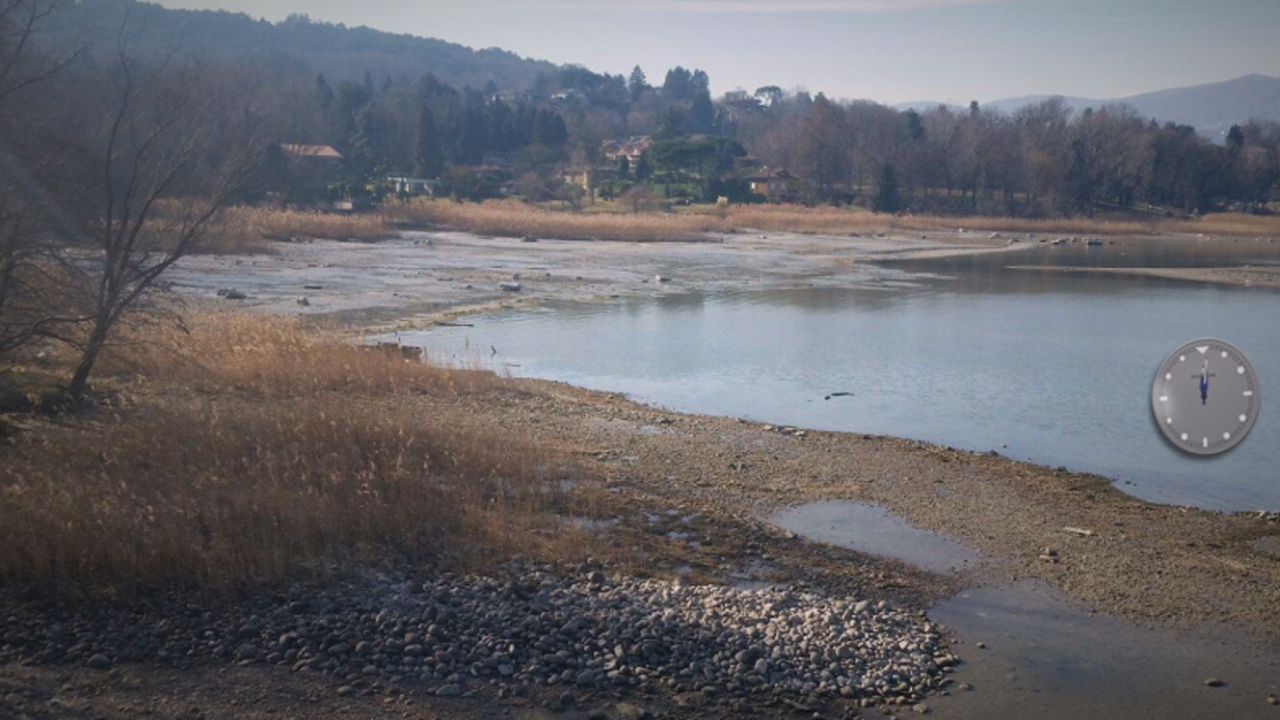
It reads 12h01
